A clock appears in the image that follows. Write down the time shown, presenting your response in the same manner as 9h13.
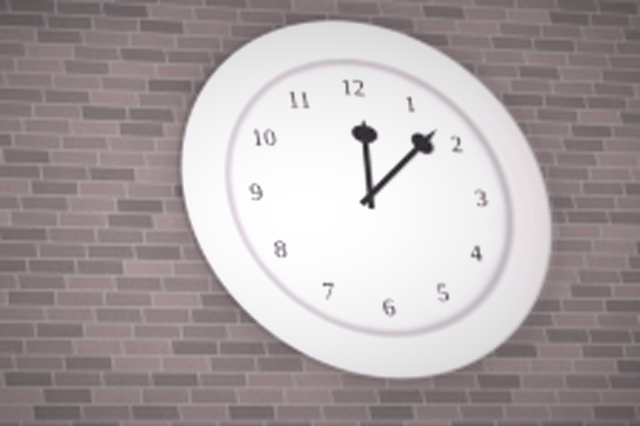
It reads 12h08
